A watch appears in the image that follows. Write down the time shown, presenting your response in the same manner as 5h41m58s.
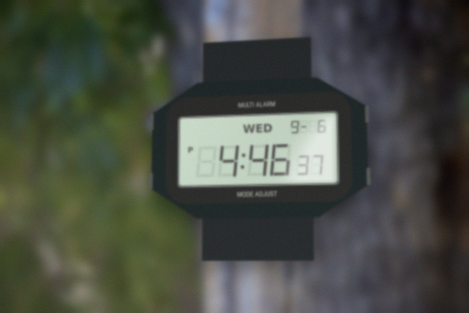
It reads 4h46m37s
